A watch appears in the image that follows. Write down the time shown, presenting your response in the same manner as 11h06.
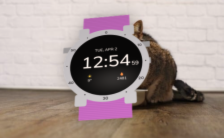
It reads 12h54
